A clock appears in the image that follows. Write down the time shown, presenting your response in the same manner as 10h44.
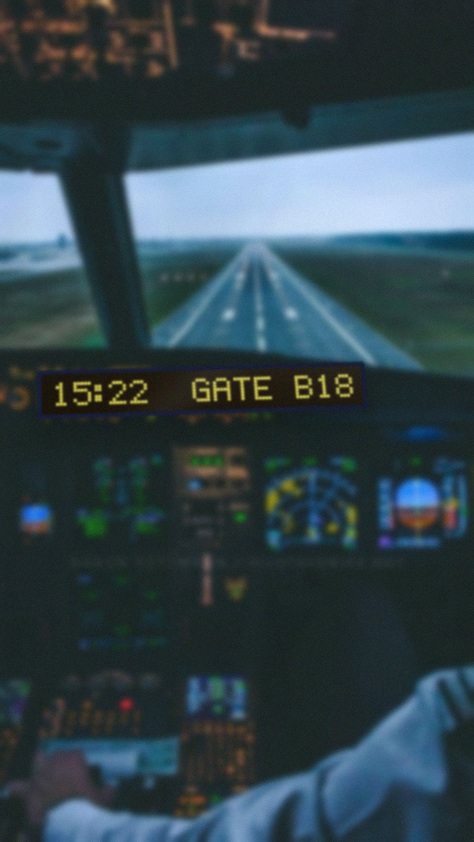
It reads 15h22
